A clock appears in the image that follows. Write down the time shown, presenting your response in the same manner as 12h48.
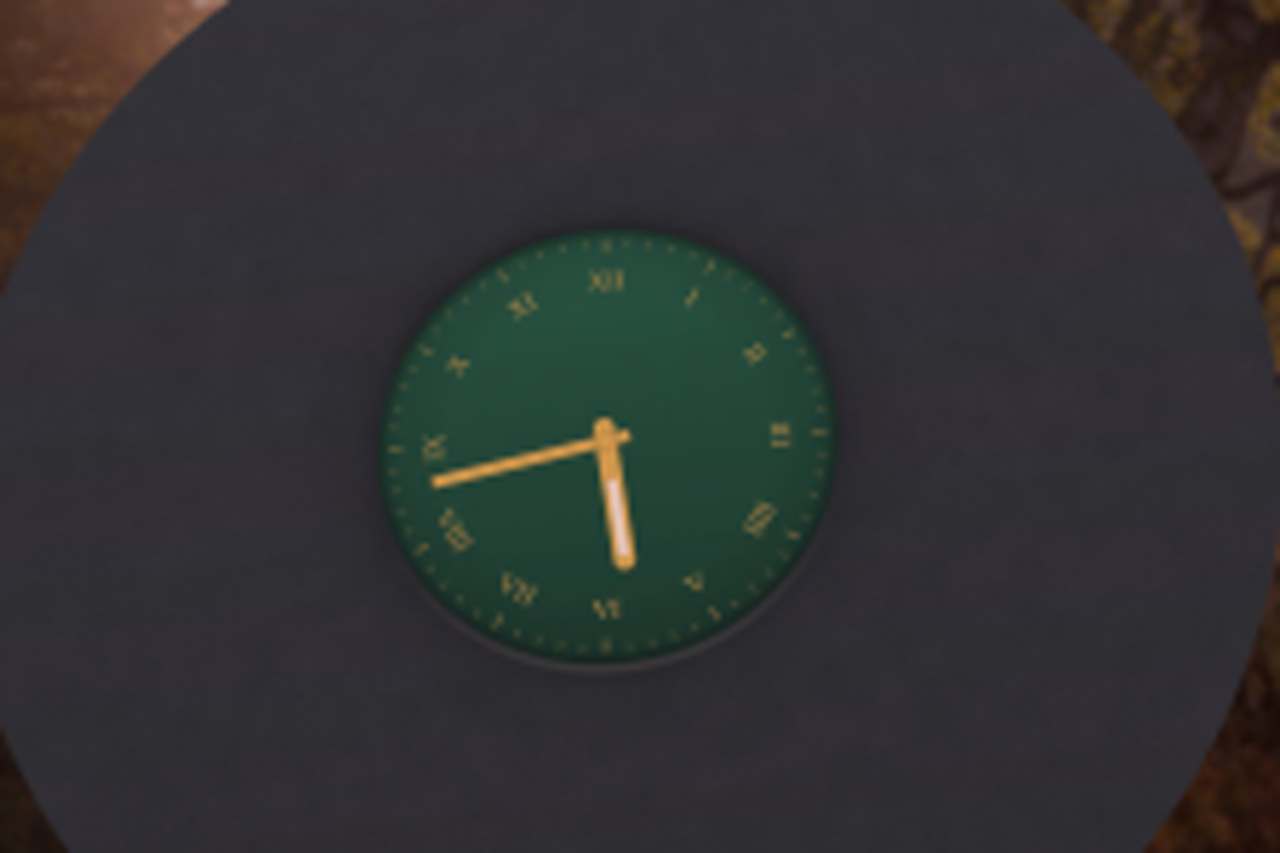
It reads 5h43
